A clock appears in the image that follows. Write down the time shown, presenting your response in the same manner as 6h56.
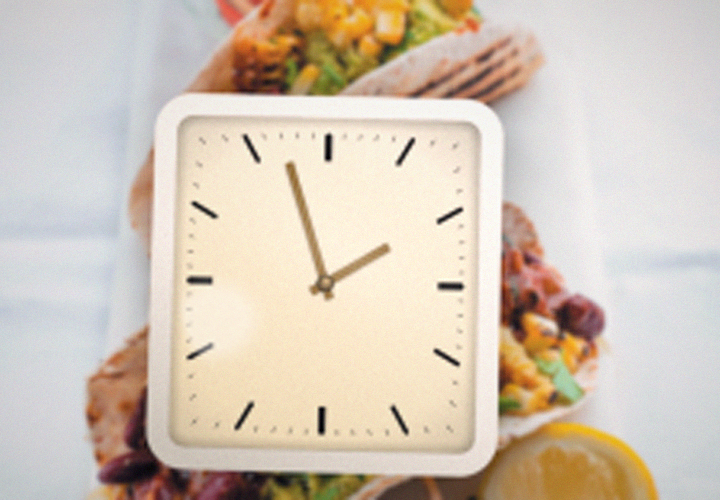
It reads 1h57
